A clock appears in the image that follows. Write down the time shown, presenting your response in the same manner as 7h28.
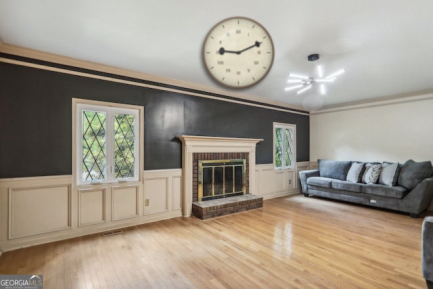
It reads 9h11
